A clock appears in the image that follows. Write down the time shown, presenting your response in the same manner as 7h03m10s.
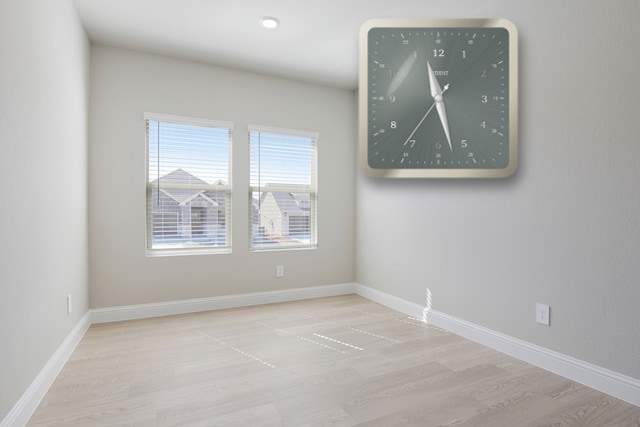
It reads 11h27m36s
